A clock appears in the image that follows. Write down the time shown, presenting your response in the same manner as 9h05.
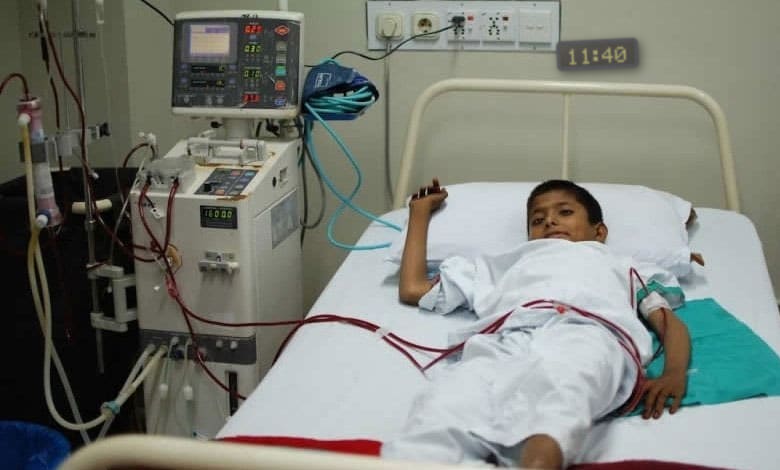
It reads 11h40
